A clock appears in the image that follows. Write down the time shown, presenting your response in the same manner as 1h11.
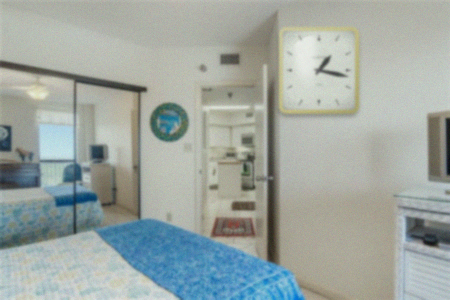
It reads 1h17
